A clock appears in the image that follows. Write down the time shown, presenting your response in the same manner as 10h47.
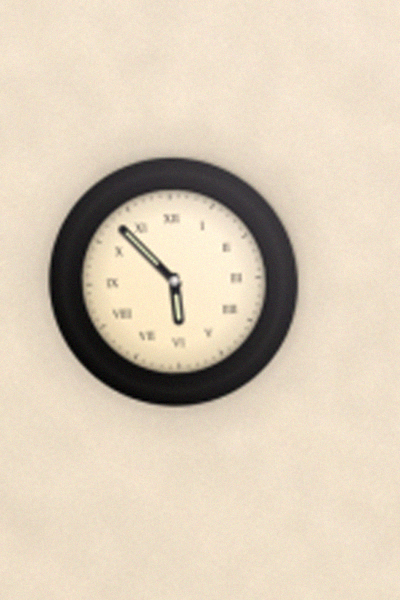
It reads 5h53
